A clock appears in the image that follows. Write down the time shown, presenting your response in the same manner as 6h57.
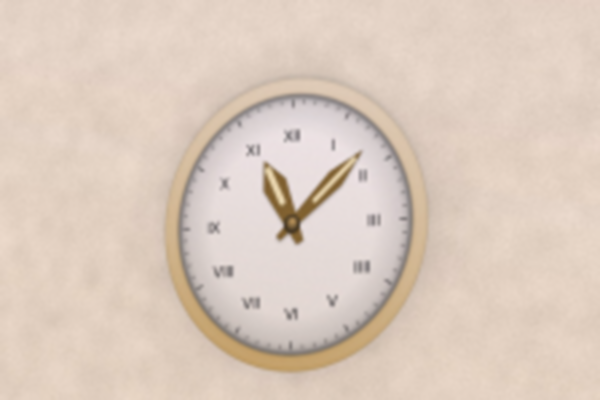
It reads 11h08
